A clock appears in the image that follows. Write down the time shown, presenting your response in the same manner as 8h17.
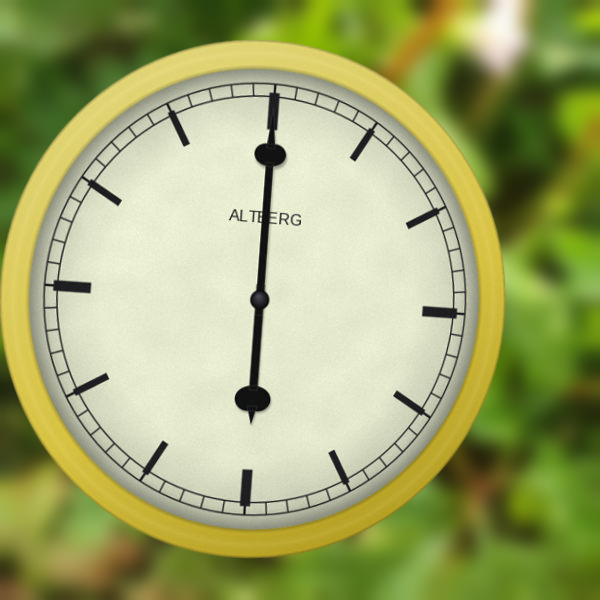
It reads 6h00
